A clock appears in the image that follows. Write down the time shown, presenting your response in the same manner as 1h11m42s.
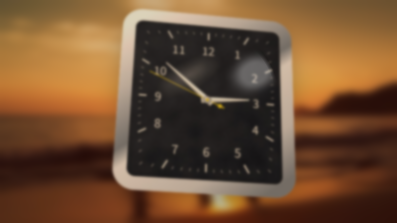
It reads 2h51m49s
